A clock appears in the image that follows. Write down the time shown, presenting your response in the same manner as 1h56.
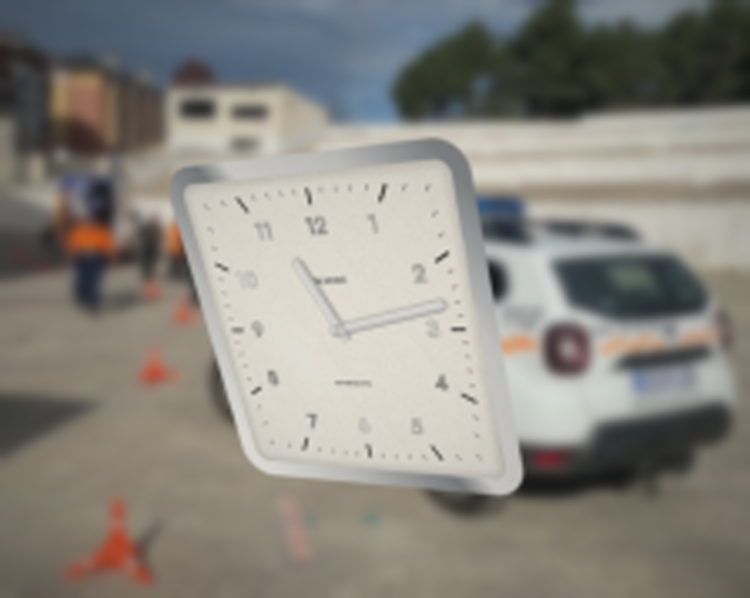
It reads 11h13
